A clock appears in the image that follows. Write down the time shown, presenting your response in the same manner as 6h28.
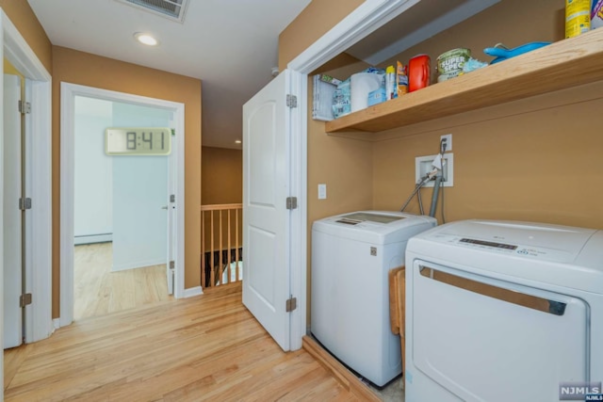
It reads 8h41
